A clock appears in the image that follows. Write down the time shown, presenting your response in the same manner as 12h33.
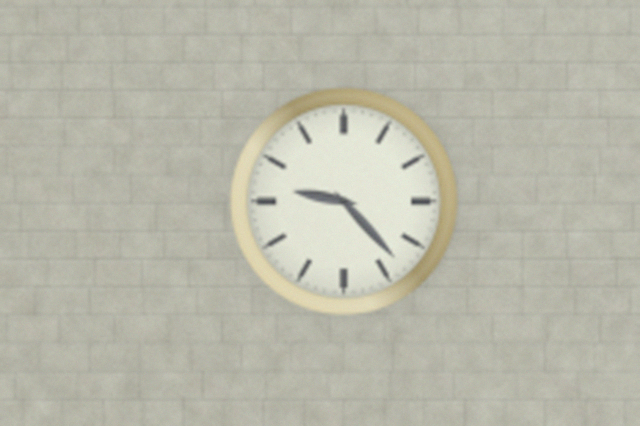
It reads 9h23
